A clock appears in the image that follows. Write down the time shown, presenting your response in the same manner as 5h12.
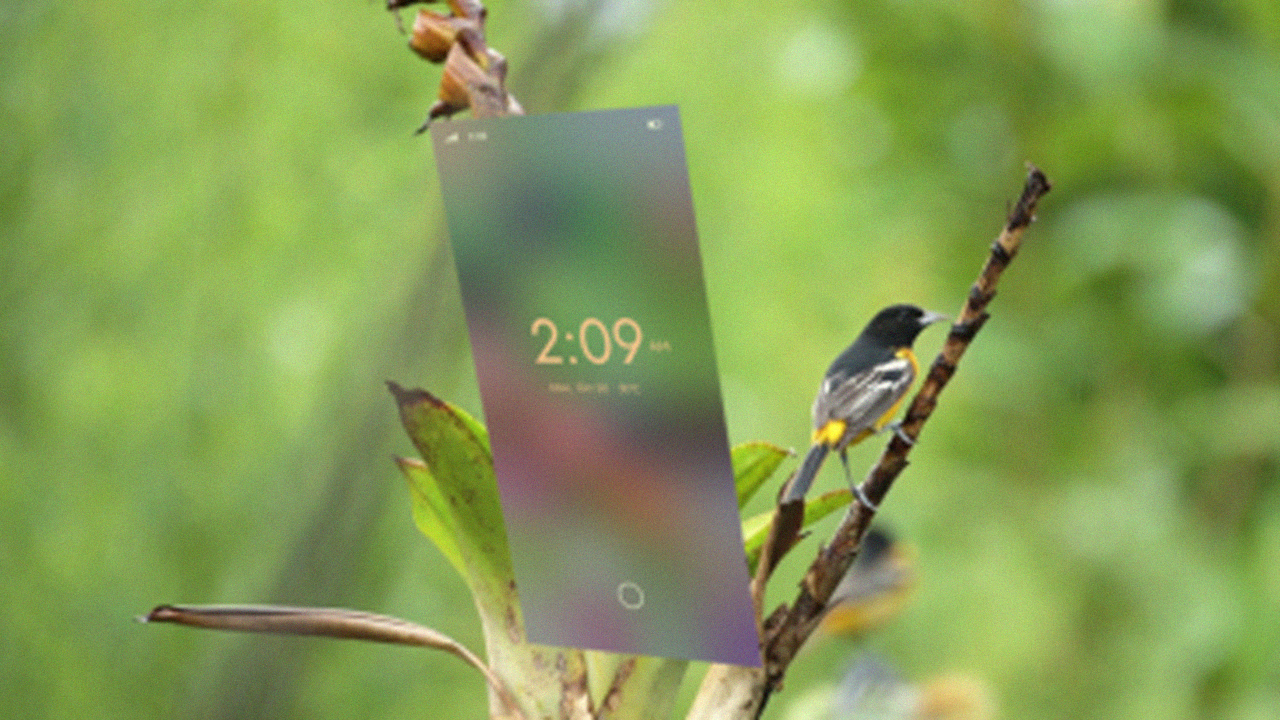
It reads 2h09
